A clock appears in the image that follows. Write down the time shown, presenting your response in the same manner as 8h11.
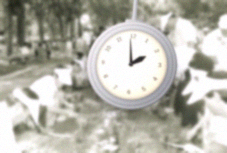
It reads 1h59
